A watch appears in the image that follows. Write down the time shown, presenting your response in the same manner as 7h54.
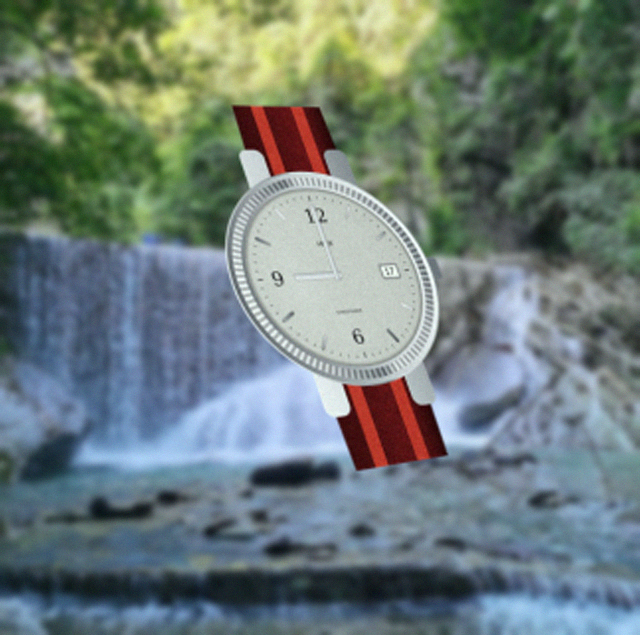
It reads 9h00
